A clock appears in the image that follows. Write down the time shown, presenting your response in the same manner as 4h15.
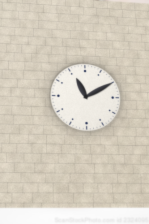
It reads 11h10
